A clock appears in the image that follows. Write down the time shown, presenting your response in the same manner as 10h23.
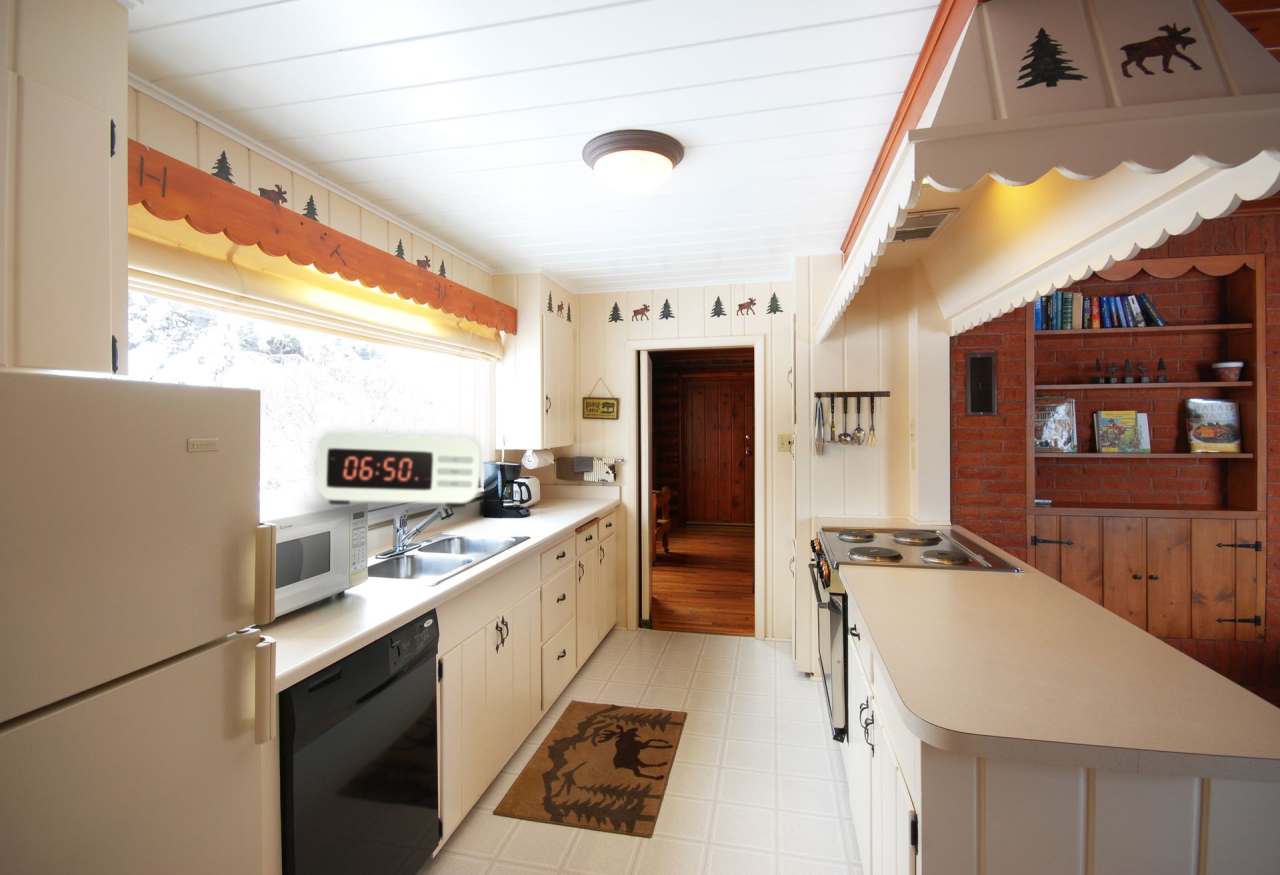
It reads 6h50
